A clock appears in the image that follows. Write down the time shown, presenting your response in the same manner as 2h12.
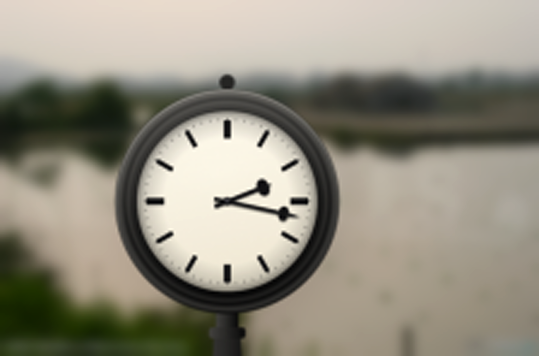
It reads 2h17
